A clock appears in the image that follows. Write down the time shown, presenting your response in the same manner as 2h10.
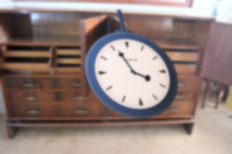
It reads 3h56
